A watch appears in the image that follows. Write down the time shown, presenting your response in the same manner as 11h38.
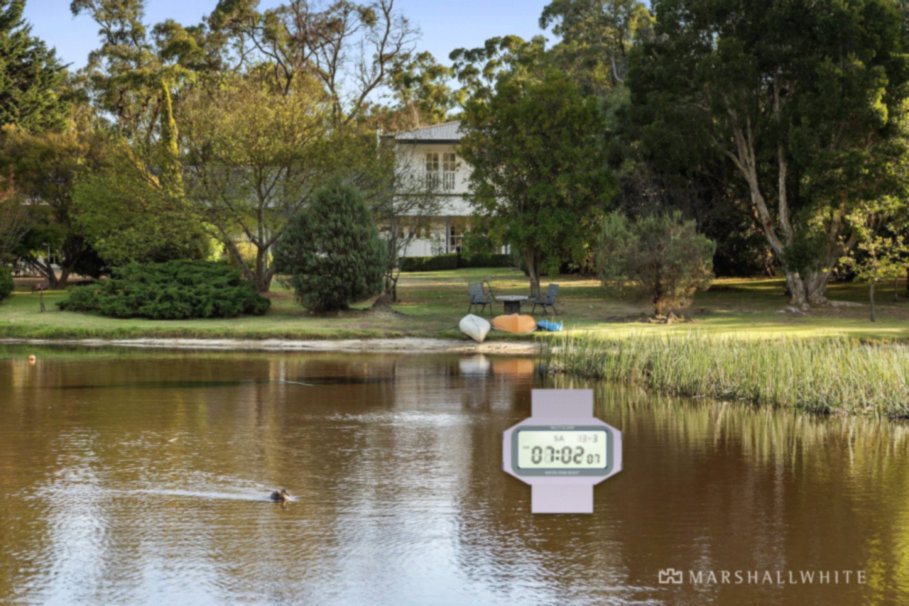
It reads 7h02
